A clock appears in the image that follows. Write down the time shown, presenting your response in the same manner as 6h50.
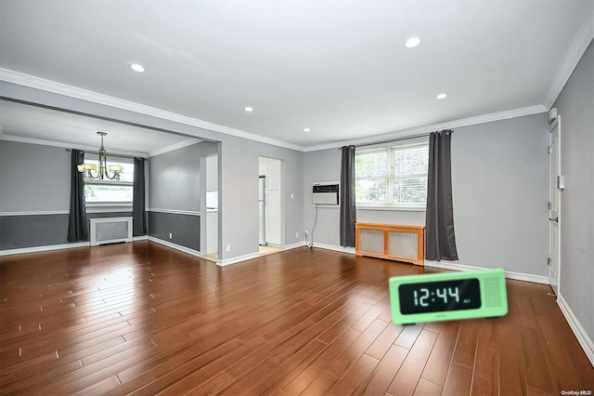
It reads 12h44
